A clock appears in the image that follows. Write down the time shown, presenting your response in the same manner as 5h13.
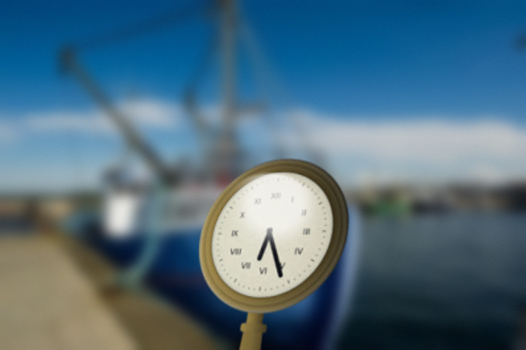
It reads 6h26
